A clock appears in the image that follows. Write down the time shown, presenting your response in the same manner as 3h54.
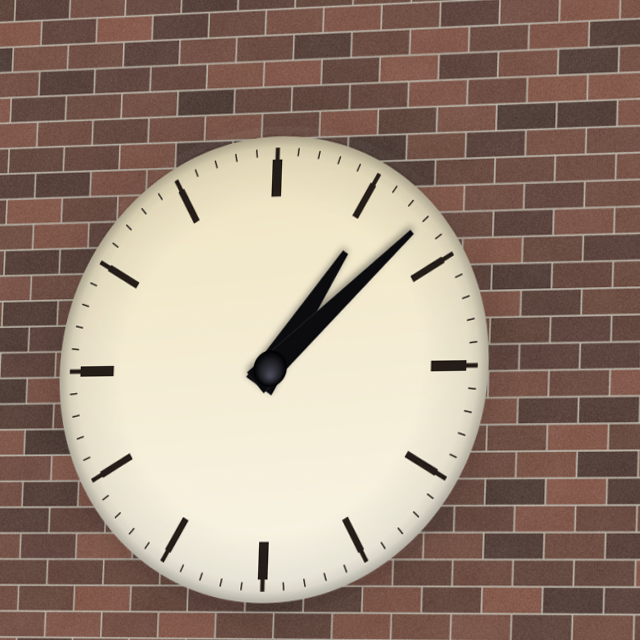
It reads 1h08
